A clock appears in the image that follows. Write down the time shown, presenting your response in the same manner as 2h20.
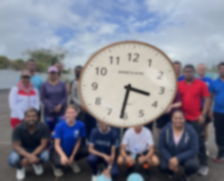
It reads 3h31
